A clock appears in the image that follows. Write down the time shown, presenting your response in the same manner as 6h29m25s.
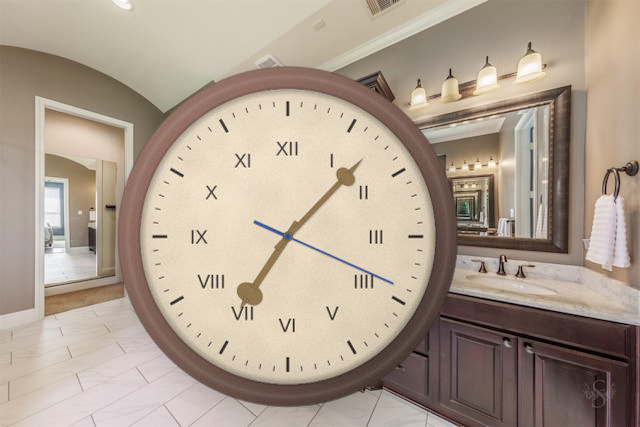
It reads 7h07m19s
